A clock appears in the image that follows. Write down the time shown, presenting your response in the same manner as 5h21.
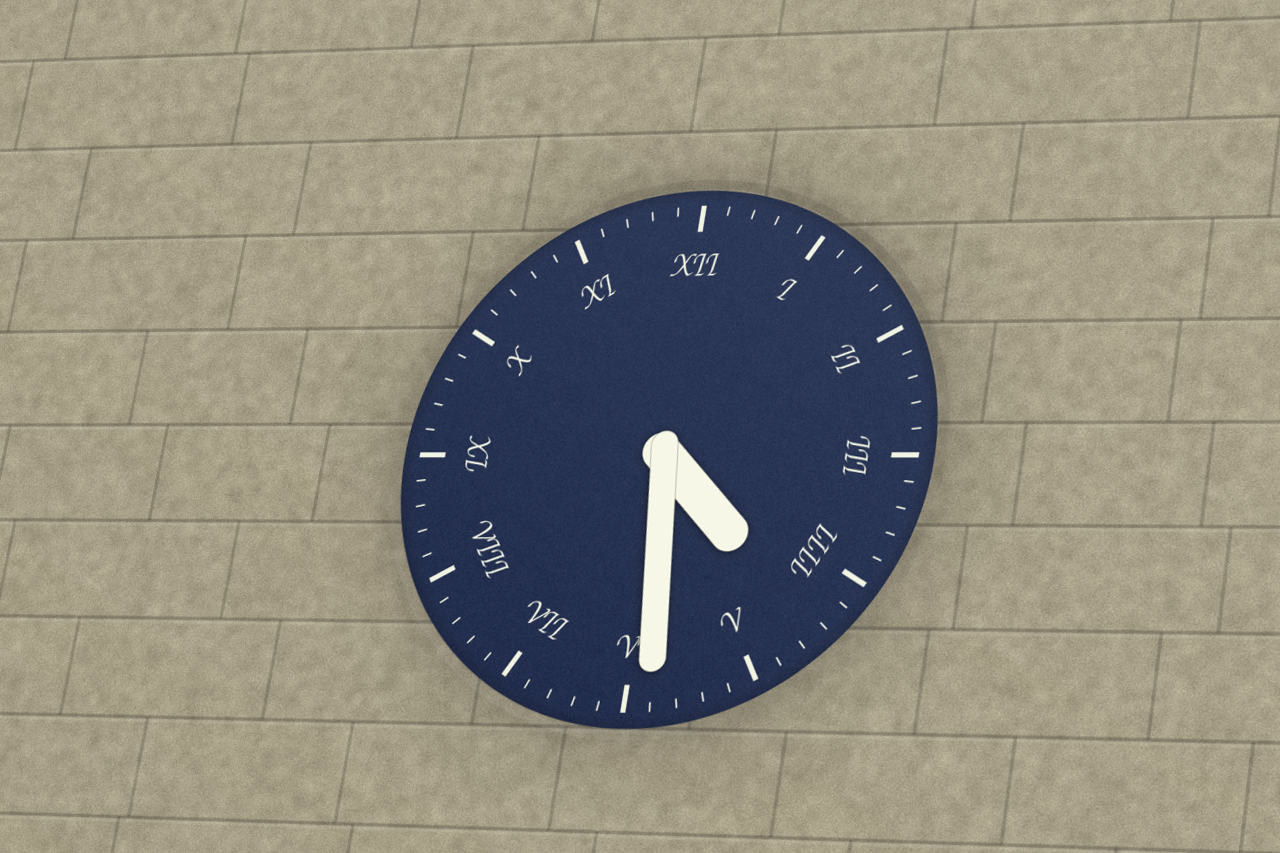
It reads 4h29
